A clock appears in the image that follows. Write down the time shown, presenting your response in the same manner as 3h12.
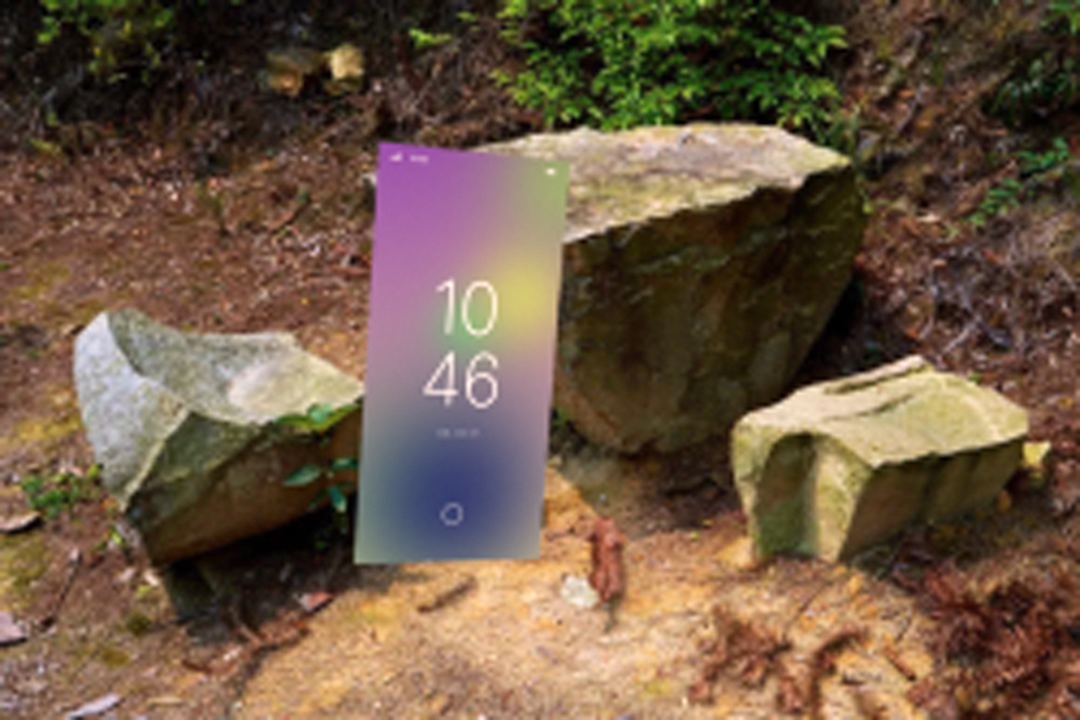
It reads 10h46
